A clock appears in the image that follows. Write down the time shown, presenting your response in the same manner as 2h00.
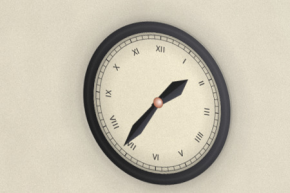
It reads 1h36
